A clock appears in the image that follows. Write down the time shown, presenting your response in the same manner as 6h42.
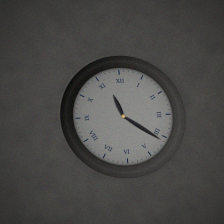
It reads 11h21
